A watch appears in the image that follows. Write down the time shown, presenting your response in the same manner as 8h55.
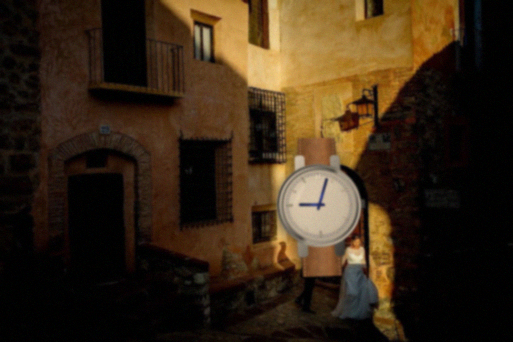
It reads 9h03
